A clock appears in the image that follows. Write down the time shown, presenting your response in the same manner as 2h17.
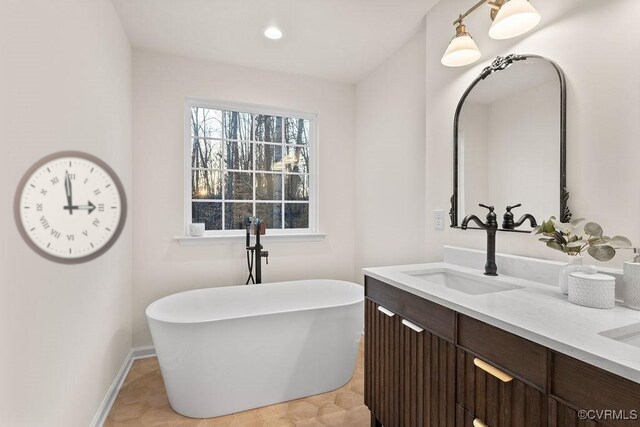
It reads 2h59
